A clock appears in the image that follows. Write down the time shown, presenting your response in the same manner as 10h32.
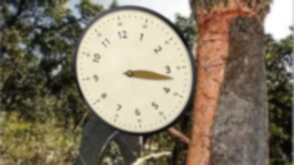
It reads 3h17
